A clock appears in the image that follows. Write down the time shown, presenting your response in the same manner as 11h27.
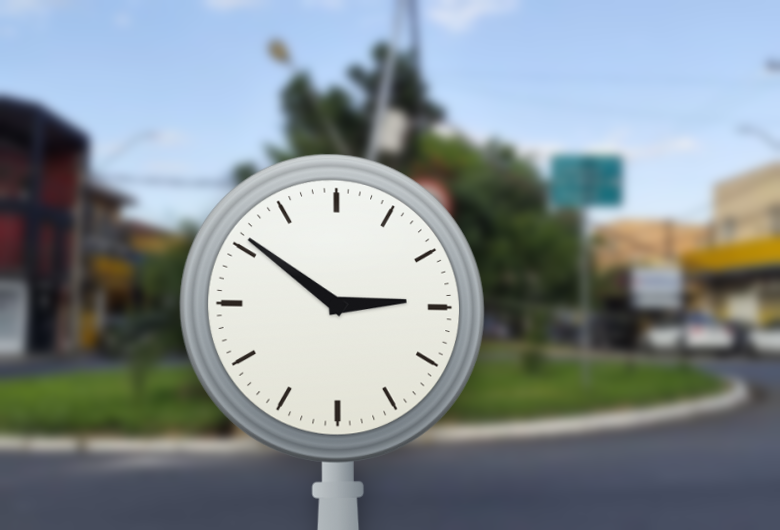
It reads 2h51
